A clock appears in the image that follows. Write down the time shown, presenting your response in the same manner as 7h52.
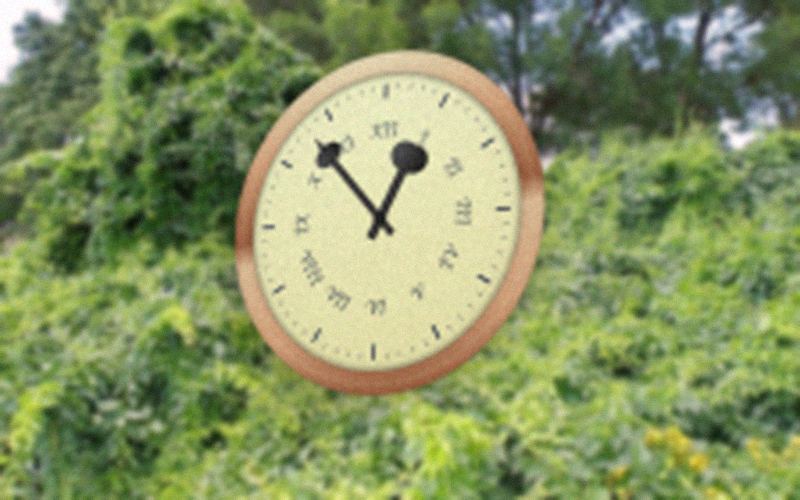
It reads 12h53
